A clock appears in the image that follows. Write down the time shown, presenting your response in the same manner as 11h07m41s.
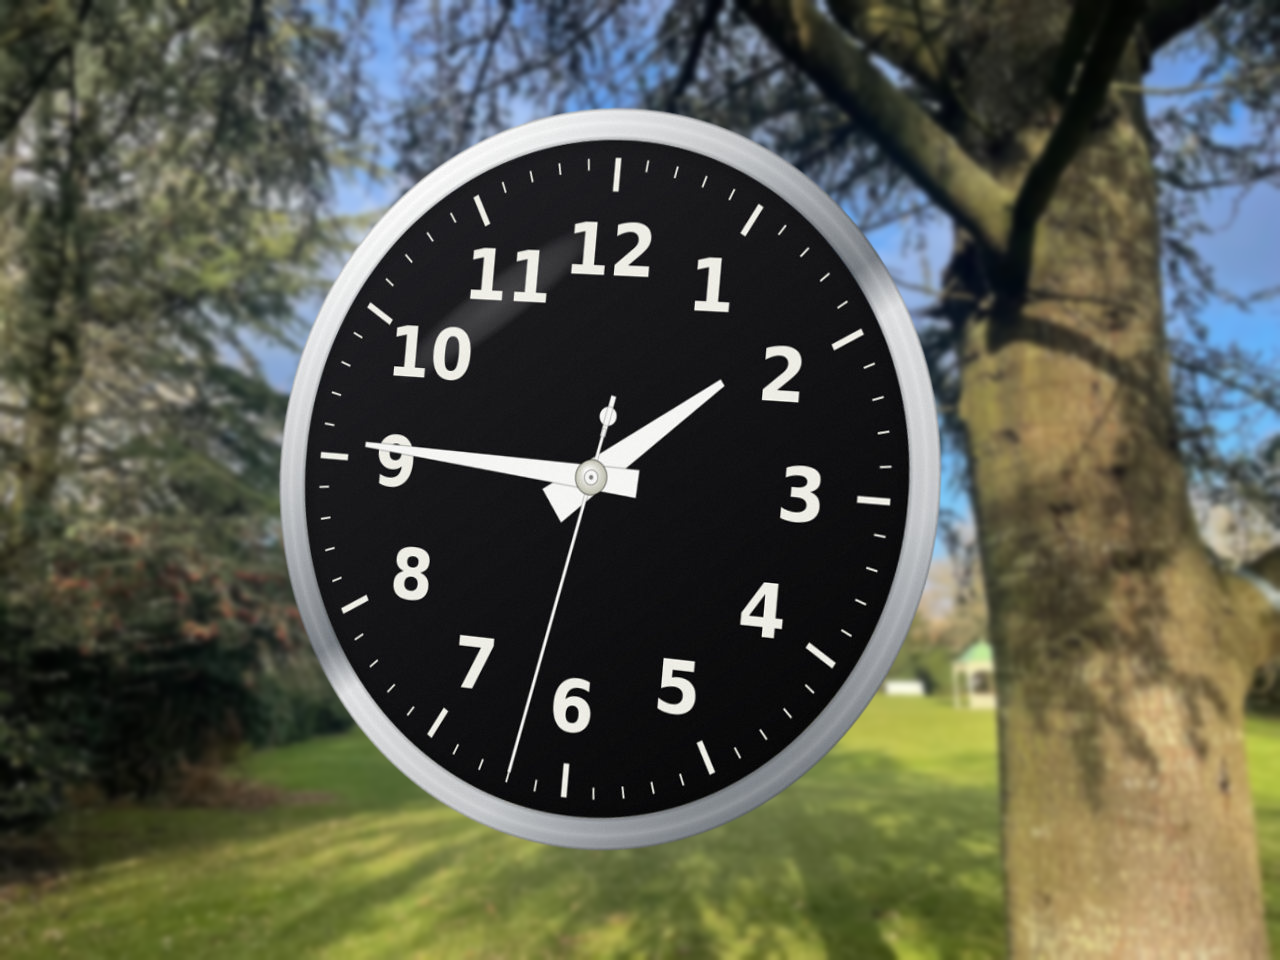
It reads 1h45m32s
